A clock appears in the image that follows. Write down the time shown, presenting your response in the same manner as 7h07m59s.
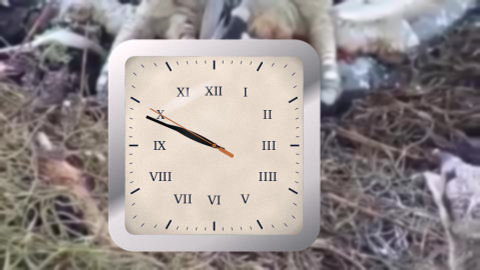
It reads 9h48m50s
